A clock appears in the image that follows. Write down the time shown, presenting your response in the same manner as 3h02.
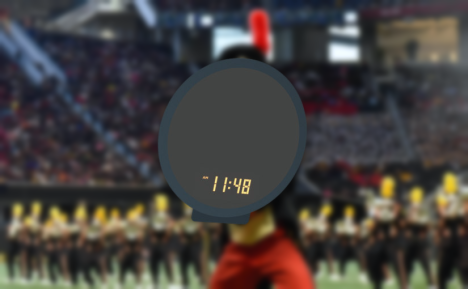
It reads 11h48
